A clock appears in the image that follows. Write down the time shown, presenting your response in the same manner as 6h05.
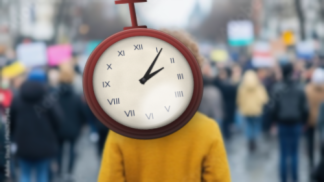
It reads 2h06
